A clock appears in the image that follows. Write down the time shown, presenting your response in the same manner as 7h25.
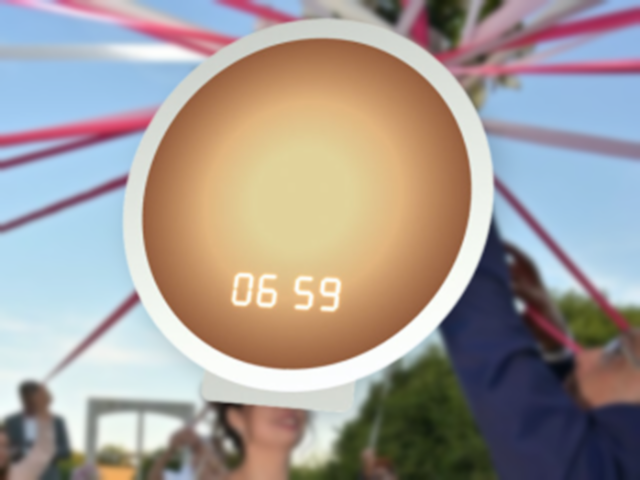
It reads 6h59
